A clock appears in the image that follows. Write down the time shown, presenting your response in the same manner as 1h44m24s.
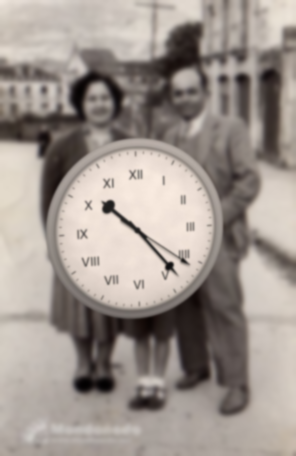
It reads 10h23m21s
